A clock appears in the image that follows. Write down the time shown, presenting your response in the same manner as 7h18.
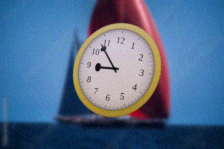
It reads 8h53
